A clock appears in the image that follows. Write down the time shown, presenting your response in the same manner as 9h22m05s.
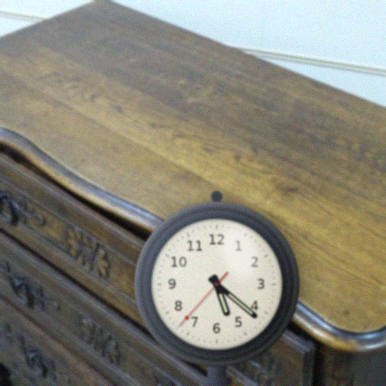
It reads 5h21m37s
